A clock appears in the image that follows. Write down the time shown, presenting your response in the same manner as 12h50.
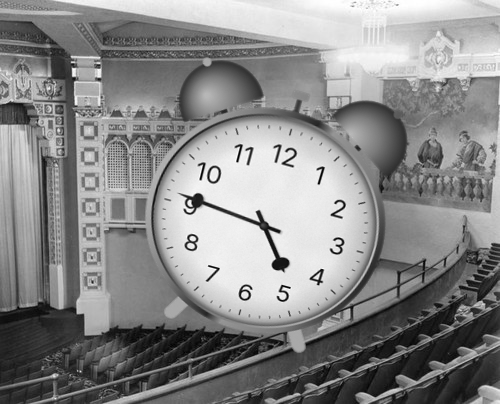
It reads 4h46
